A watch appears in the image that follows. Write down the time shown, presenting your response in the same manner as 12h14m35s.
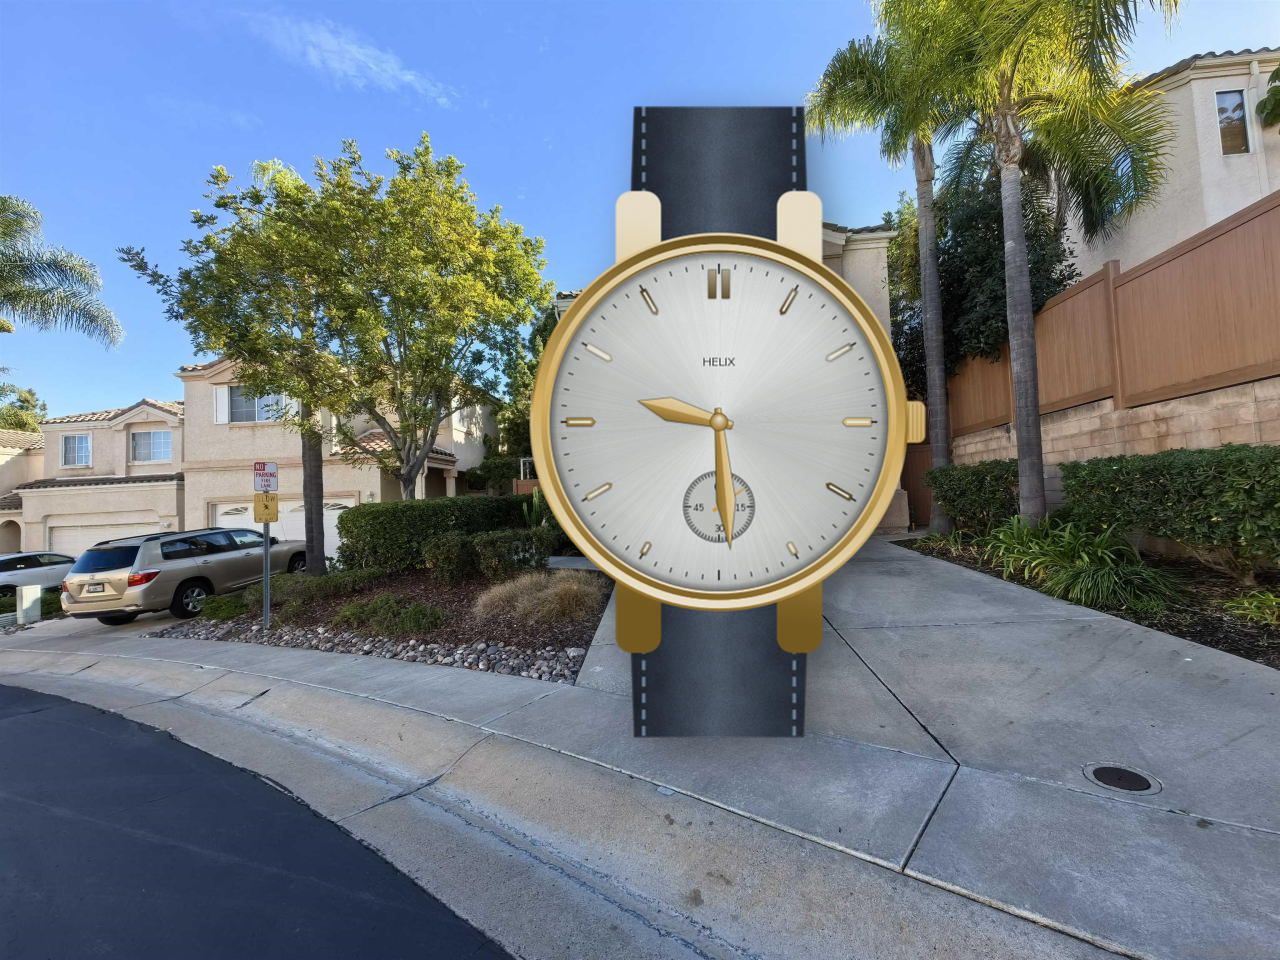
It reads 9h29m09s
